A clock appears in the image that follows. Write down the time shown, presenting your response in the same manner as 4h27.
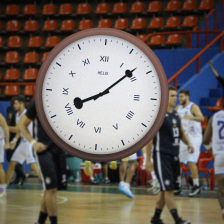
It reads 8h08
